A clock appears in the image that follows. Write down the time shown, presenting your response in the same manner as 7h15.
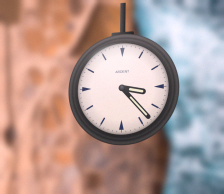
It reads 3h23
